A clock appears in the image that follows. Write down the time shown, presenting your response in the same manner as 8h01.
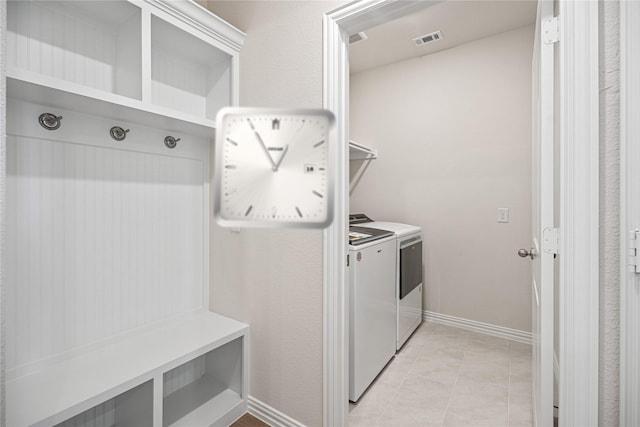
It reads 12h55
